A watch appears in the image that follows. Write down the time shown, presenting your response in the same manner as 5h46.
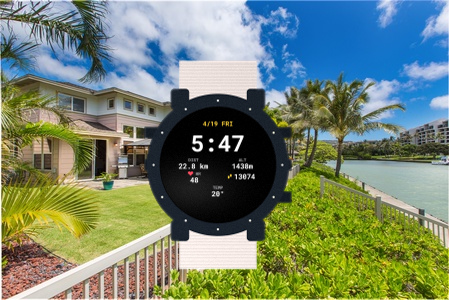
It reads 5h47
